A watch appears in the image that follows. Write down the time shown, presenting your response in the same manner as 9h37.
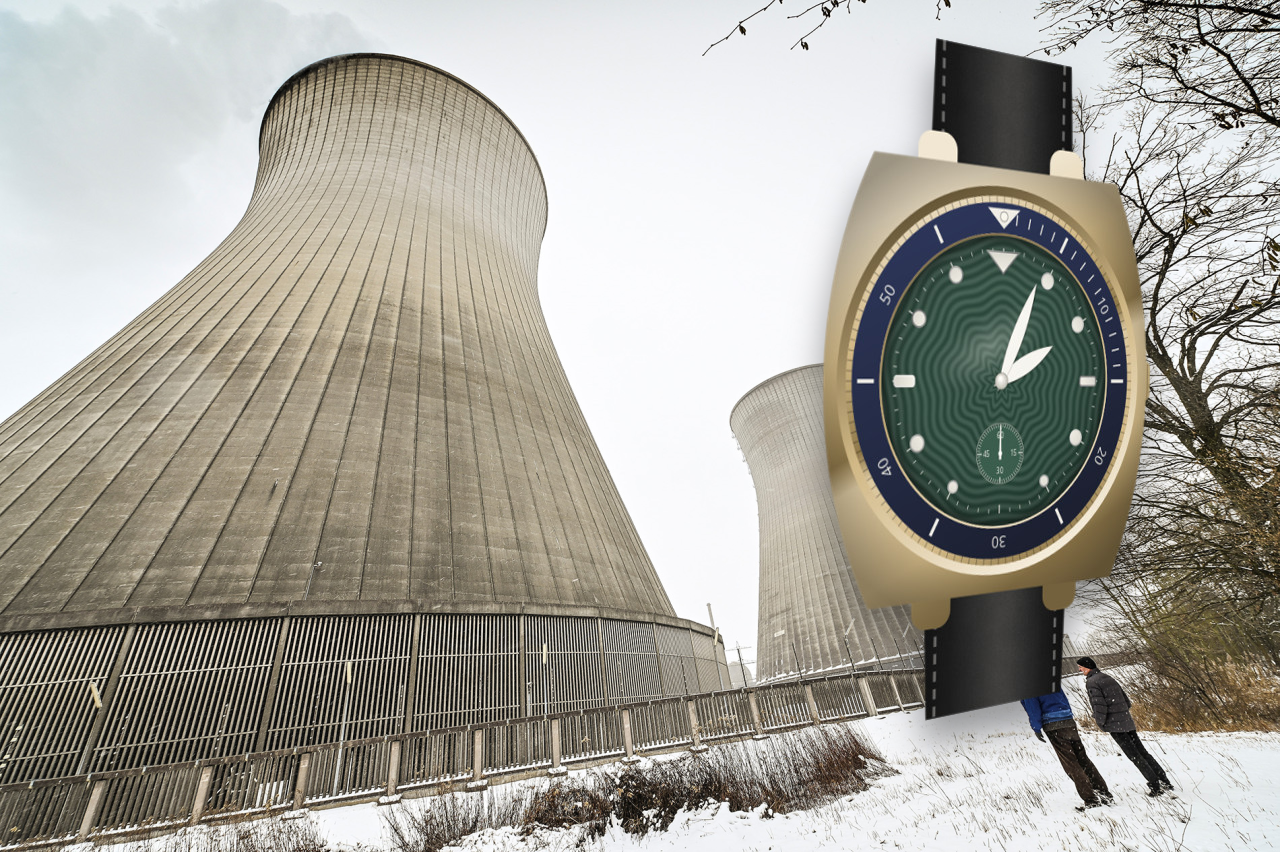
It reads 2h04
